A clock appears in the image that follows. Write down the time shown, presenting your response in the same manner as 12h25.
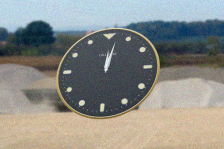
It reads 12h02
